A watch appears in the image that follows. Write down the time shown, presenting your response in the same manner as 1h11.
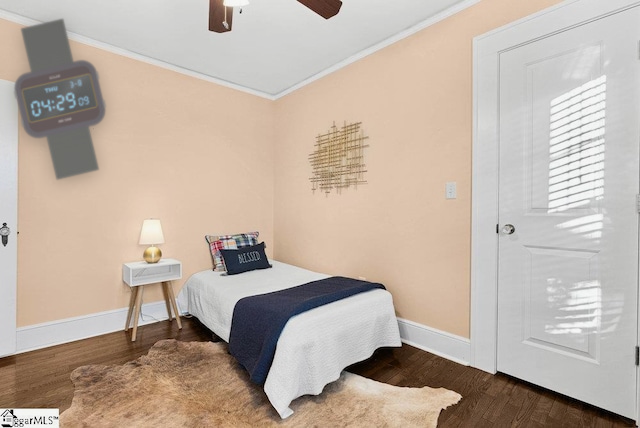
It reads 4h29
